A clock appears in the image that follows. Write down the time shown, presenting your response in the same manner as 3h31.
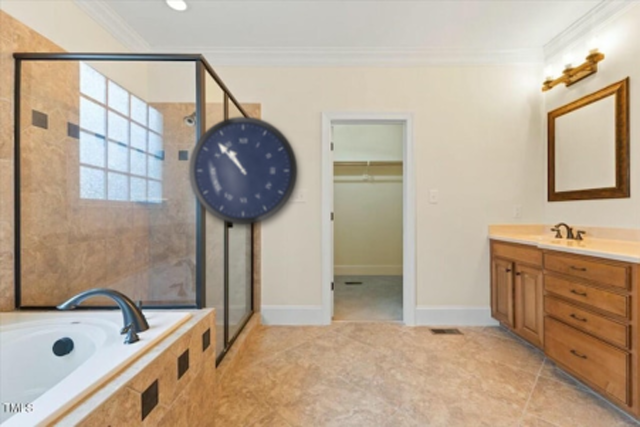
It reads 10h53
